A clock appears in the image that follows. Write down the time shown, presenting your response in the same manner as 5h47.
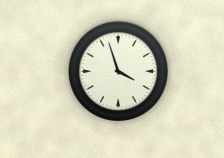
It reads 3h57
